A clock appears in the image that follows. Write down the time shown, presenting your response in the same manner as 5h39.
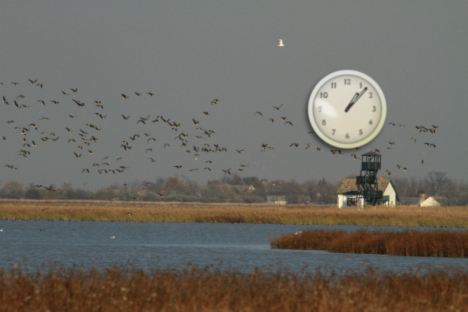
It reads 1h07
